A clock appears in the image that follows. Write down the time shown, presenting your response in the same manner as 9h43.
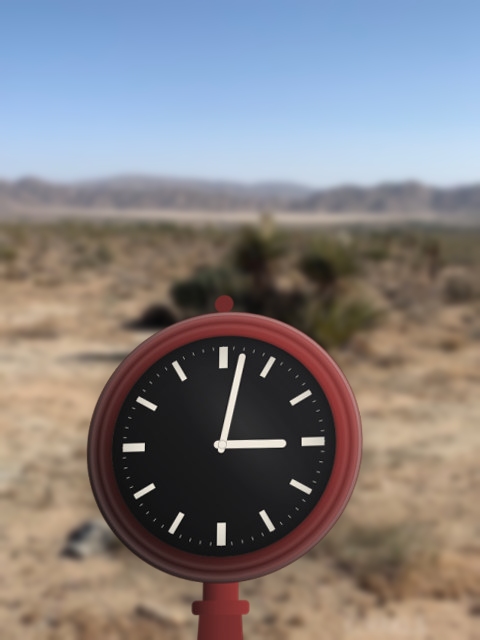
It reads 3h02
